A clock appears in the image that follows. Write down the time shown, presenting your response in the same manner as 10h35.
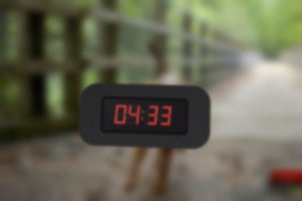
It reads 4h33
